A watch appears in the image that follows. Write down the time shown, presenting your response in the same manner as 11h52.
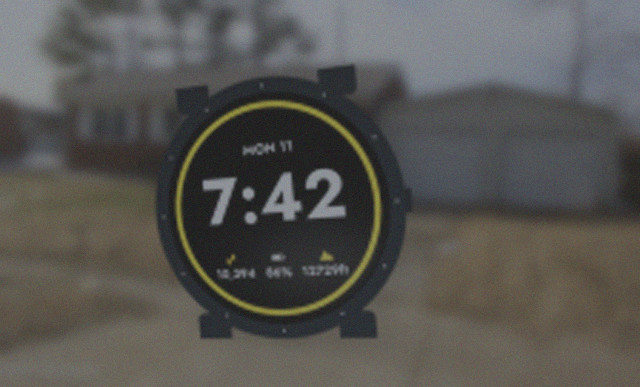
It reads 7h42
